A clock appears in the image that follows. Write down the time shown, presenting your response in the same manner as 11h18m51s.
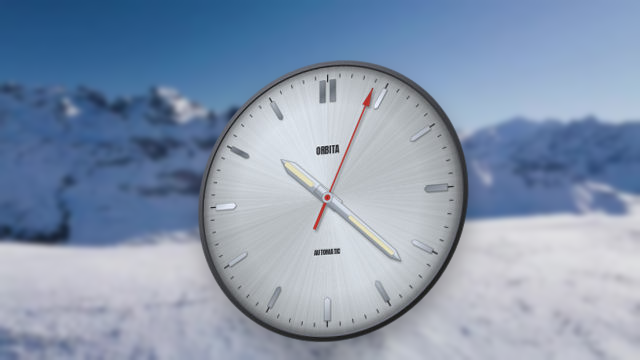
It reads 10h22m04s
